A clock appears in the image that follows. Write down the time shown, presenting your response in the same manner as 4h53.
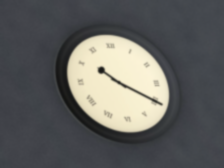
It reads 10h20
